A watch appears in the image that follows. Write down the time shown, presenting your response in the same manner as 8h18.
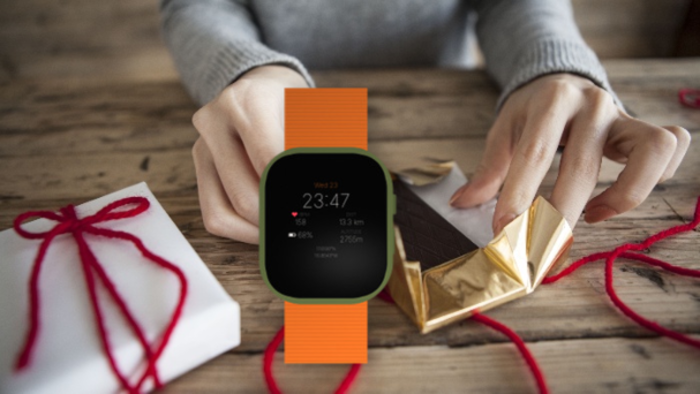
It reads 23h47
